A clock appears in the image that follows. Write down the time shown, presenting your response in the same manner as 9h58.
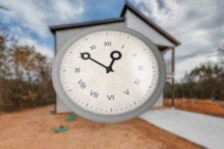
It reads 12h51
